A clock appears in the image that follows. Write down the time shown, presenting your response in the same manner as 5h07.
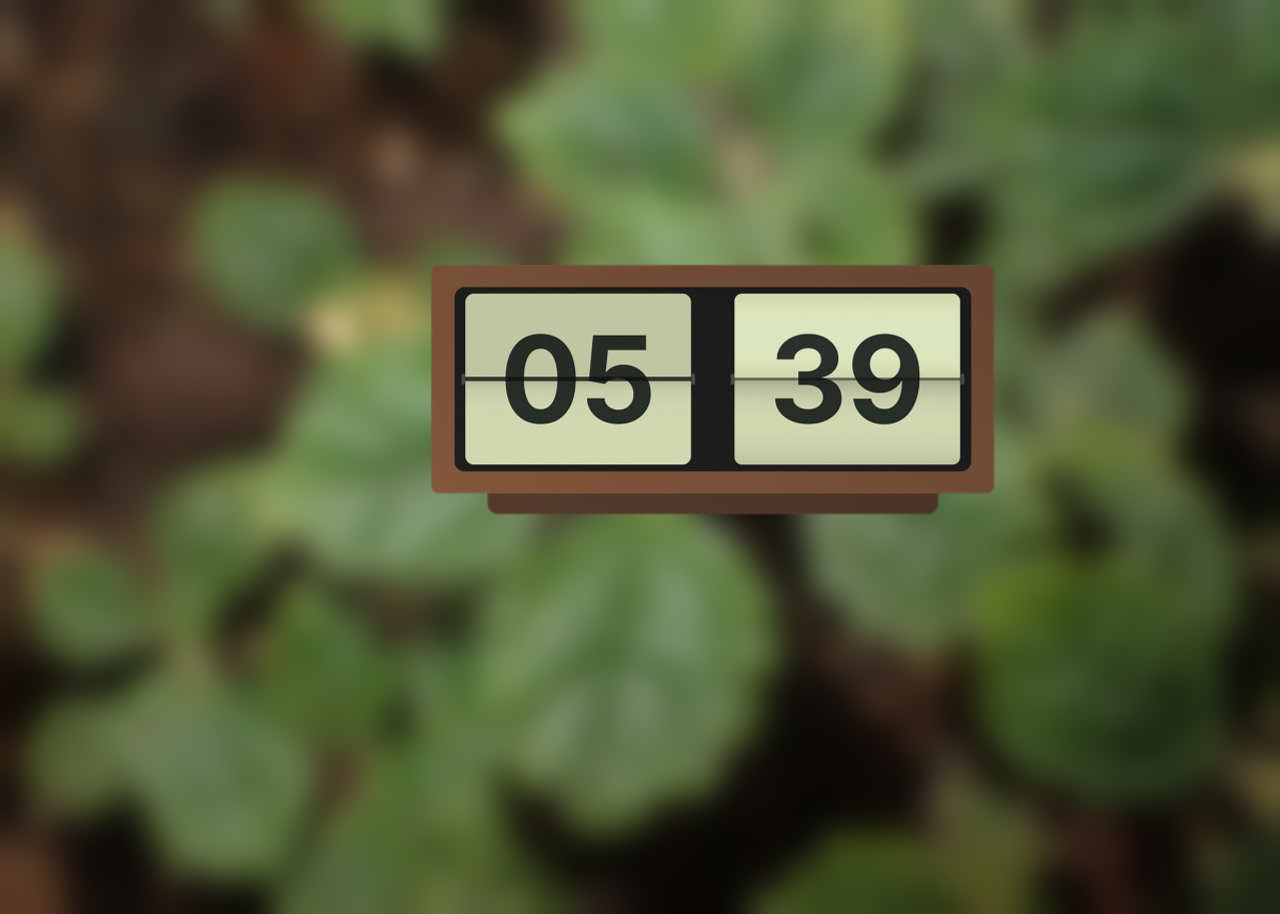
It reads 5h39
